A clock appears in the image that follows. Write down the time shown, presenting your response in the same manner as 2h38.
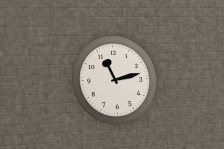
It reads 11h13
